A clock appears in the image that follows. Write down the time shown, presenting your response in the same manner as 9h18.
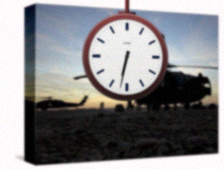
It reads 6h32
